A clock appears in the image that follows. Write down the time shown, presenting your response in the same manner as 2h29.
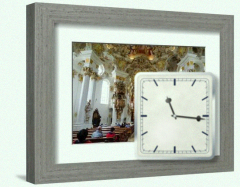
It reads 11h16
